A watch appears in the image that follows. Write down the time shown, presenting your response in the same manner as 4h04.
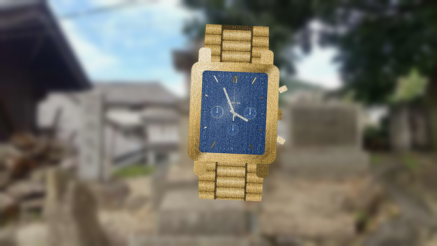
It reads 3h56
